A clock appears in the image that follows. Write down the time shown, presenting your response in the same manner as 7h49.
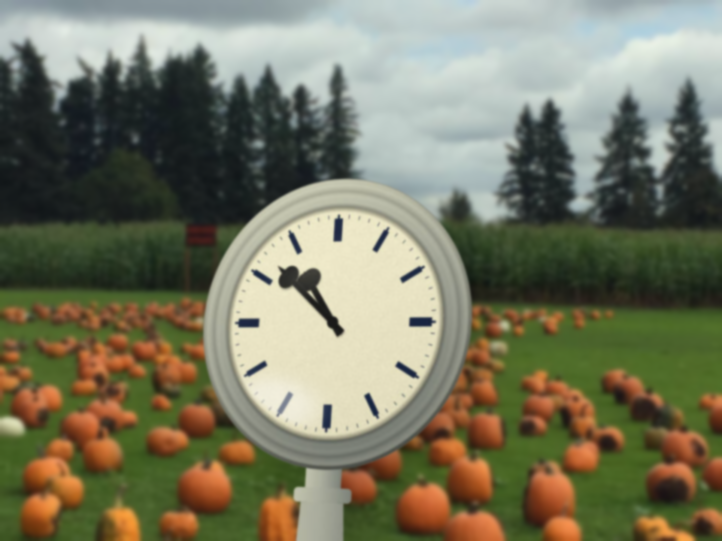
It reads 10h52
